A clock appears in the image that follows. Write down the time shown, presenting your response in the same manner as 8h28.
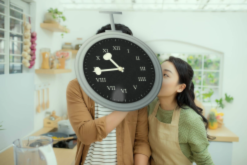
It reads 10h44
